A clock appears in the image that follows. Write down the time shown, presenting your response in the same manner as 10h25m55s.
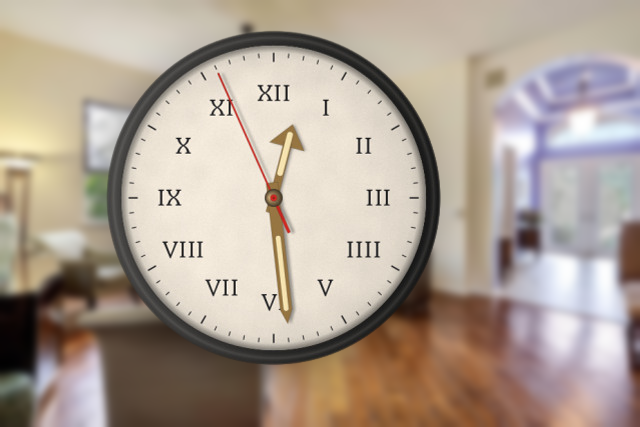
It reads 12h28m56s
